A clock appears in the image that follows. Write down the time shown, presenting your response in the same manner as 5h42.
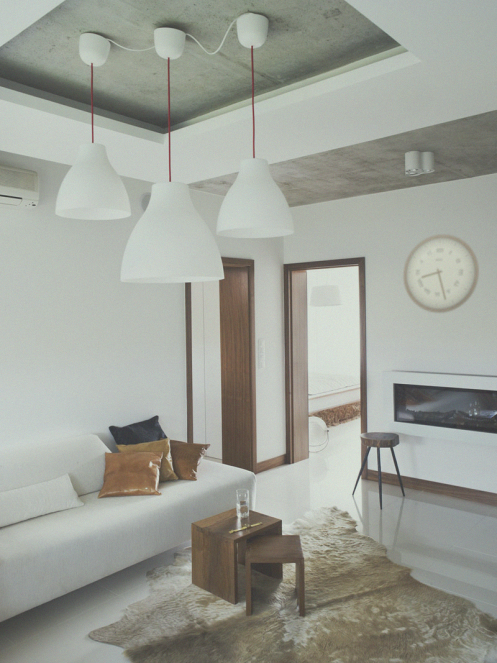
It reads 8h27
